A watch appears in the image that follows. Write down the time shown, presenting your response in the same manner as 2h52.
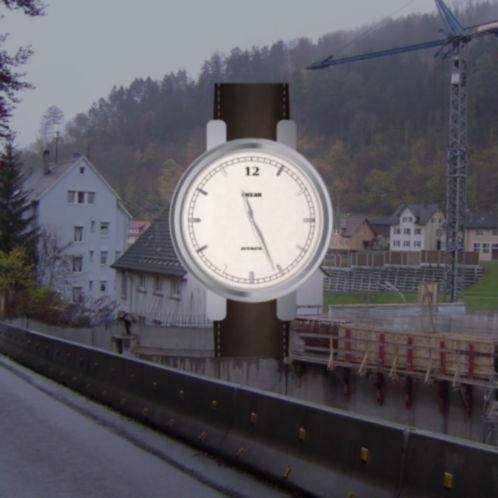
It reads 11h26
